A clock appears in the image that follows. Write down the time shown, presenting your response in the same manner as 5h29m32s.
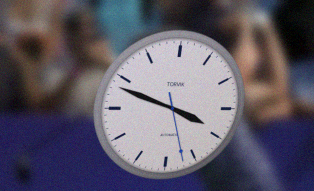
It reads 3h48m27s
